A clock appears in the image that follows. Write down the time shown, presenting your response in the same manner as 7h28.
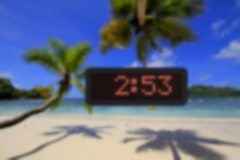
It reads 2h53
